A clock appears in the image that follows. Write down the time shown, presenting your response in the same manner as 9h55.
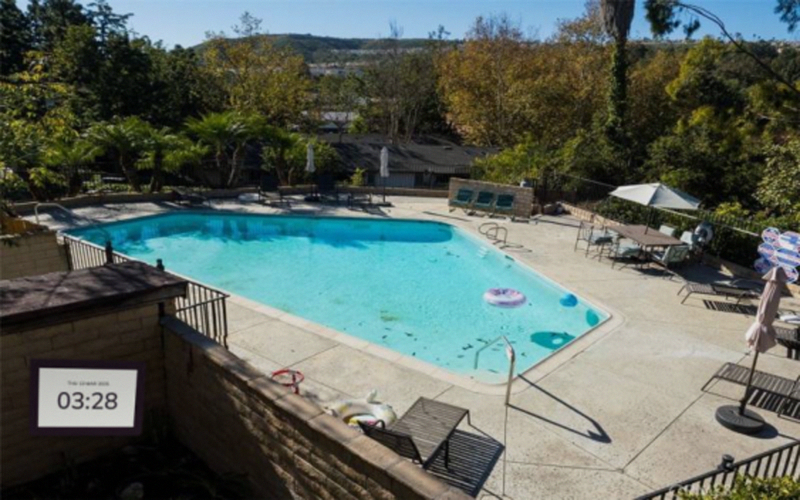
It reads 3h28
